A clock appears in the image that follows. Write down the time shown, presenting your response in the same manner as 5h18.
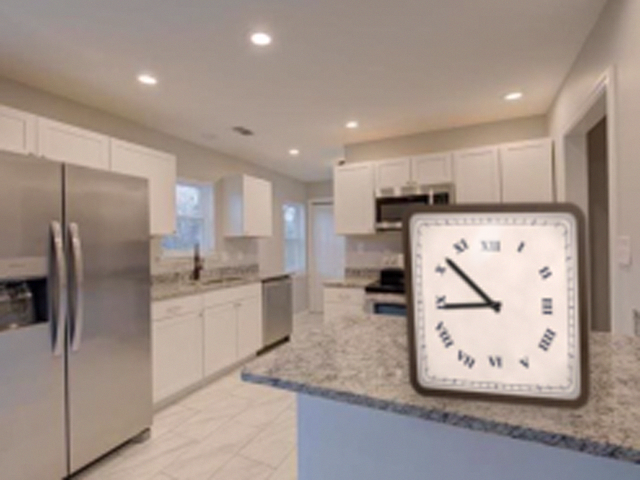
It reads 8h52
